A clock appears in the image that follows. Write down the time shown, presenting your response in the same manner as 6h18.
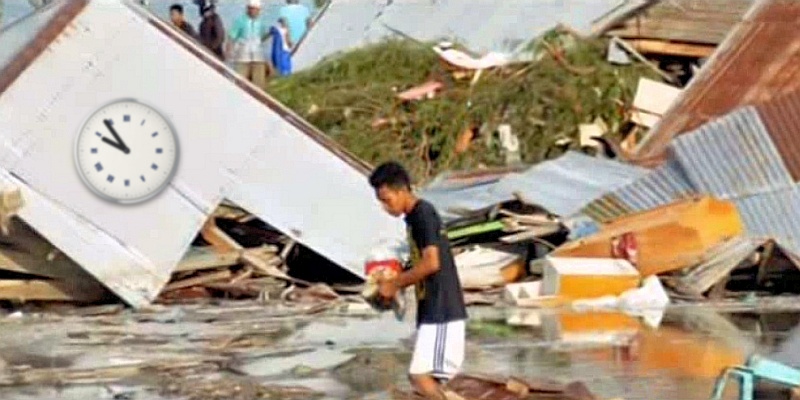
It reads 9h54
